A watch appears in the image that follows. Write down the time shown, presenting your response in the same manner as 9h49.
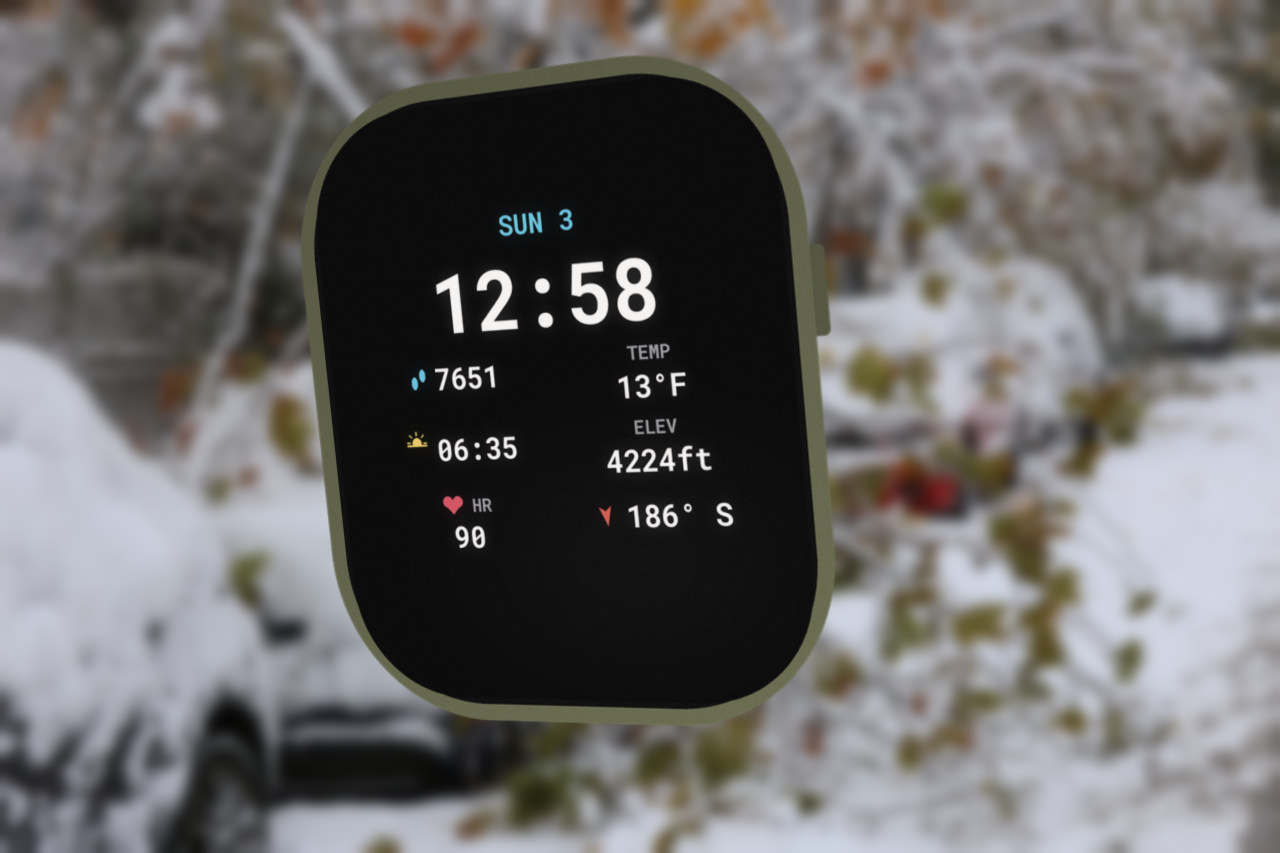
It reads 12h58
